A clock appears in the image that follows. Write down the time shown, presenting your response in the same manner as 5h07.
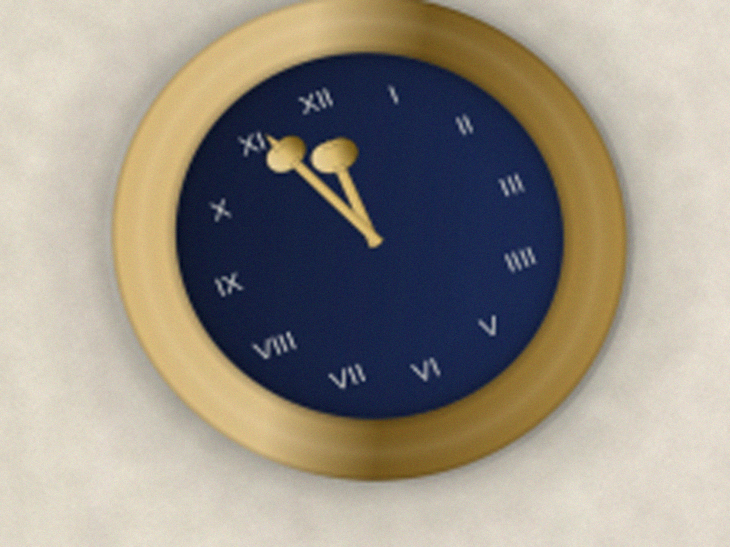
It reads 11h56
